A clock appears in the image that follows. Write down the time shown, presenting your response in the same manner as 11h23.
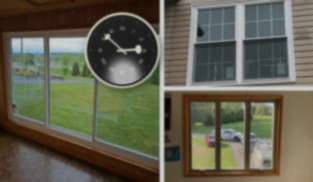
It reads 2h52
